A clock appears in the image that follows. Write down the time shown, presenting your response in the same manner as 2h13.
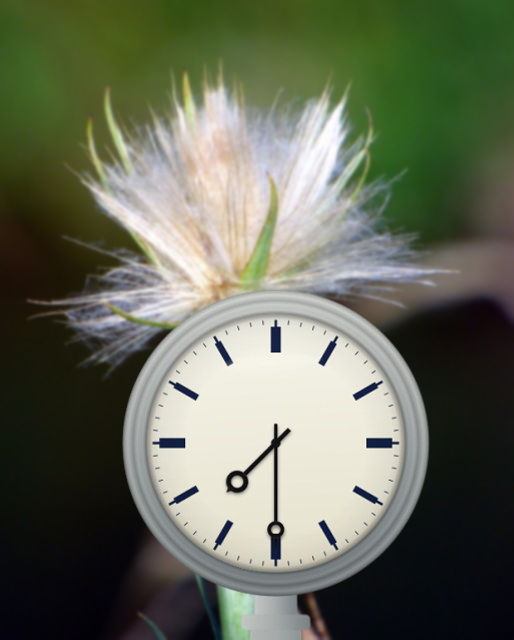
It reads 7h30
